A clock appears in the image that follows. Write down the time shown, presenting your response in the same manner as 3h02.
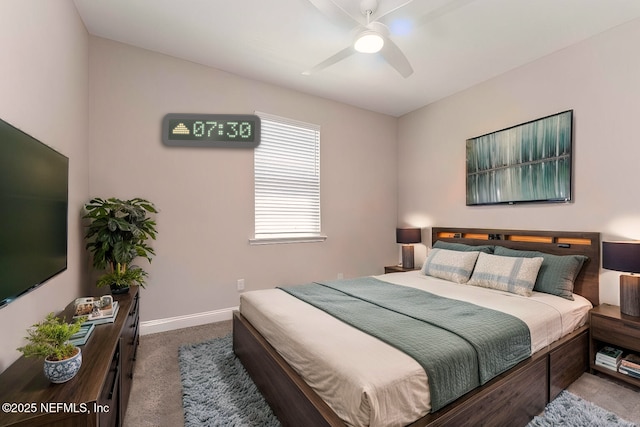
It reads 7h30
